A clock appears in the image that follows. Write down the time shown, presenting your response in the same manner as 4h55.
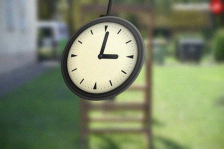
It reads 3h01
